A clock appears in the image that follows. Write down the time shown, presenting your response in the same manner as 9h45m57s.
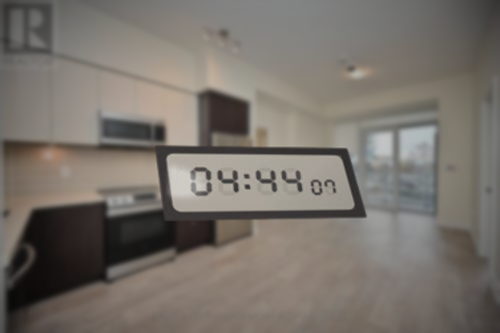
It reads 4h44m07s
